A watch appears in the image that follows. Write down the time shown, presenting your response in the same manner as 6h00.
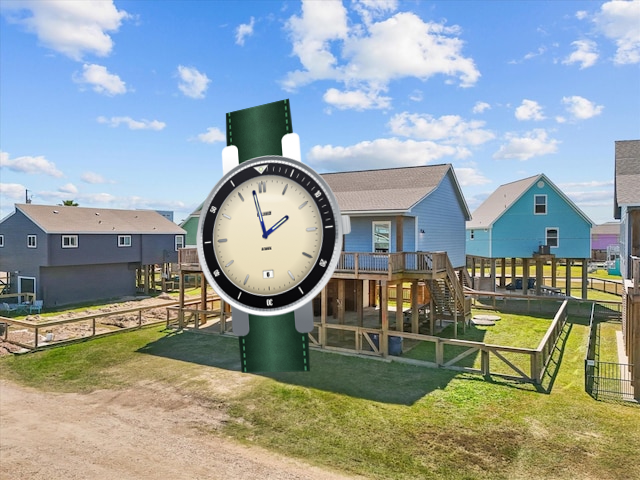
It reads 1h58
